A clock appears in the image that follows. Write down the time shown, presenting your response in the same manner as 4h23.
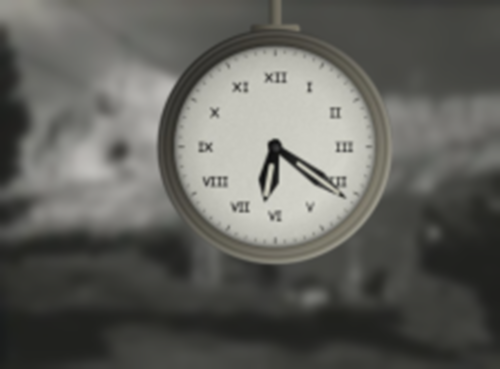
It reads 6h21
